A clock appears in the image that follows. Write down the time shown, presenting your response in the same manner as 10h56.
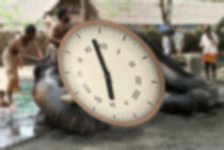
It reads 5h58
